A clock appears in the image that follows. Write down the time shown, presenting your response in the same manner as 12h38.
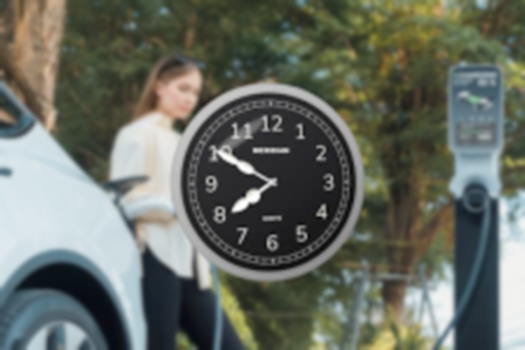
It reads 7h50
